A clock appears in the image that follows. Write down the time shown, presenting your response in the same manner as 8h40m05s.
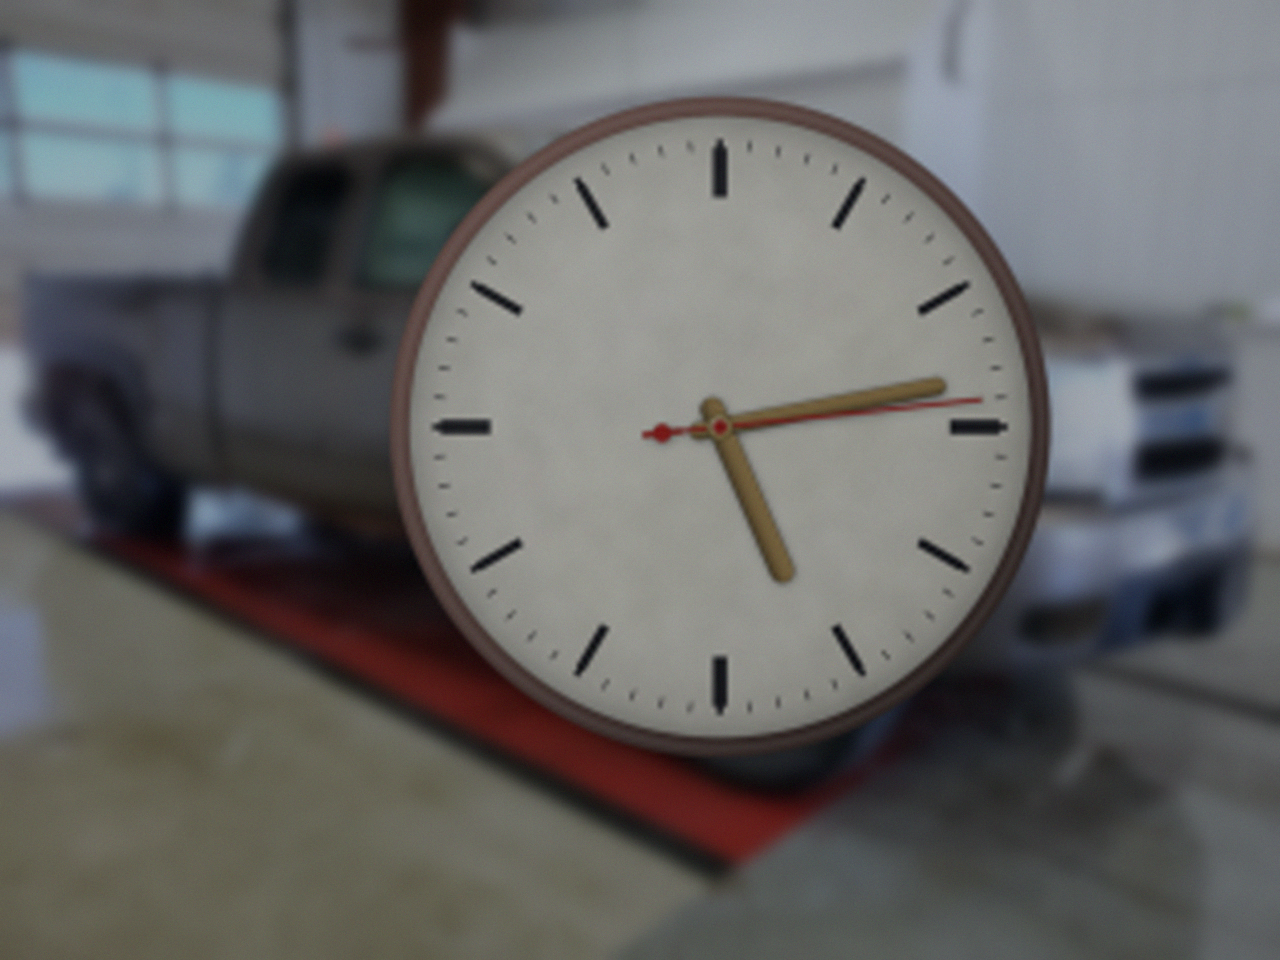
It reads 5h13m14s
